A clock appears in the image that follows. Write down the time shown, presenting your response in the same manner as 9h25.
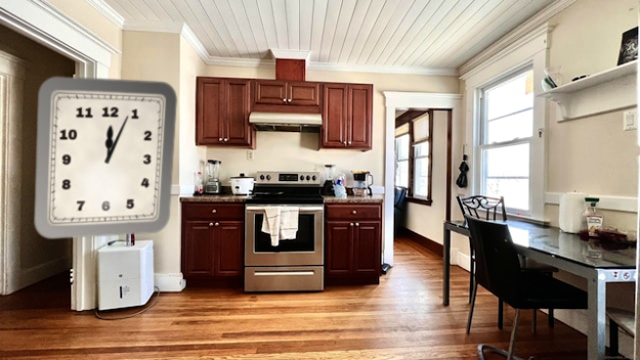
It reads 12h04
